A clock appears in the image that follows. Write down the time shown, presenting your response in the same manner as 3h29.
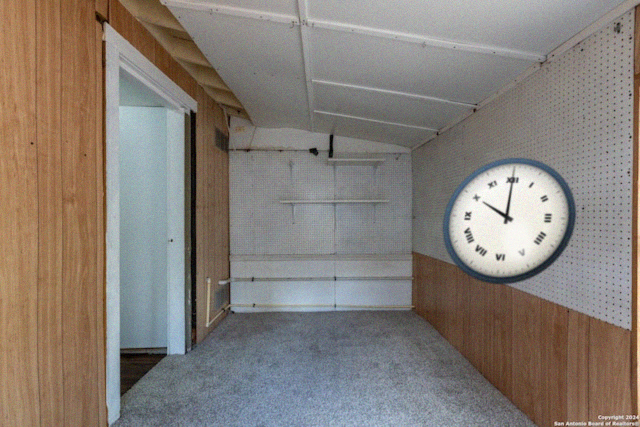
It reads 10h00
